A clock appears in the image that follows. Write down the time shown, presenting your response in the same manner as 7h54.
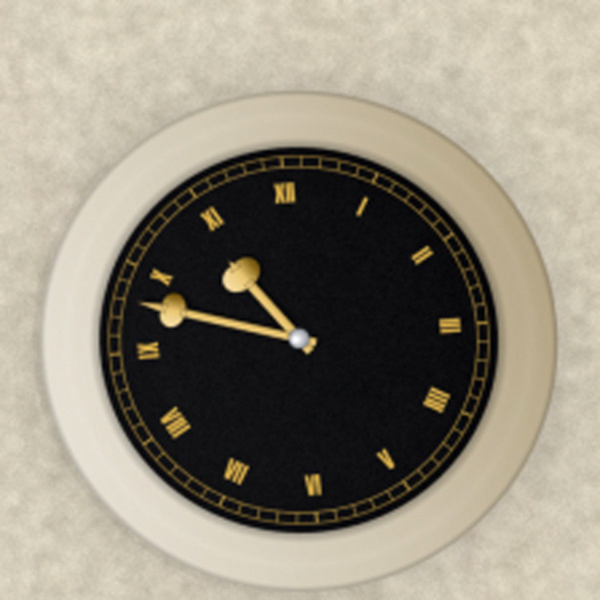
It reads 10h48
